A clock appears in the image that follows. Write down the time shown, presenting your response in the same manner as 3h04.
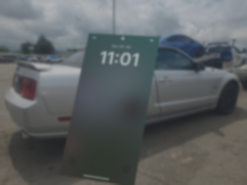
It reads 11h01
